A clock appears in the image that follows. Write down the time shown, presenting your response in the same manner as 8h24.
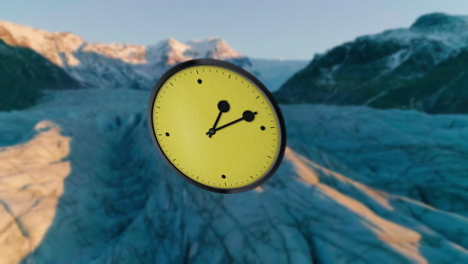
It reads 1h12
